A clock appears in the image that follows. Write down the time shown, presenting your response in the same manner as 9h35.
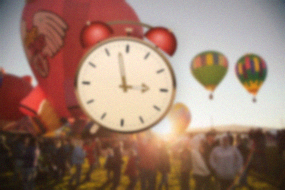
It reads 2h58
